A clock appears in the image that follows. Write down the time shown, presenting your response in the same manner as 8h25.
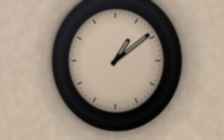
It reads 1h09
